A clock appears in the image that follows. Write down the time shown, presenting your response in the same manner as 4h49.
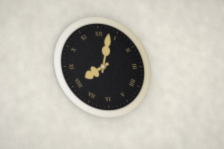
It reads 8h03
